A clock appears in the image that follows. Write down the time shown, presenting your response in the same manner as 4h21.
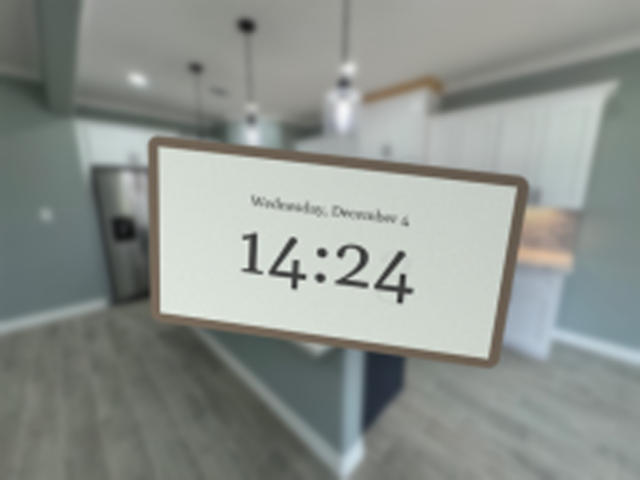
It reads 14h24
